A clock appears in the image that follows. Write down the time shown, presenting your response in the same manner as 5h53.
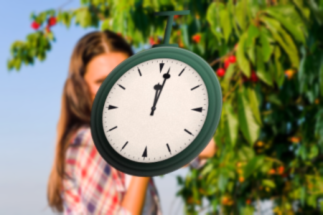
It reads 12h02
